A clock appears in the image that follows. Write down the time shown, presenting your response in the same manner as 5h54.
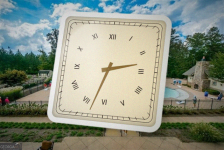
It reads 2h33
